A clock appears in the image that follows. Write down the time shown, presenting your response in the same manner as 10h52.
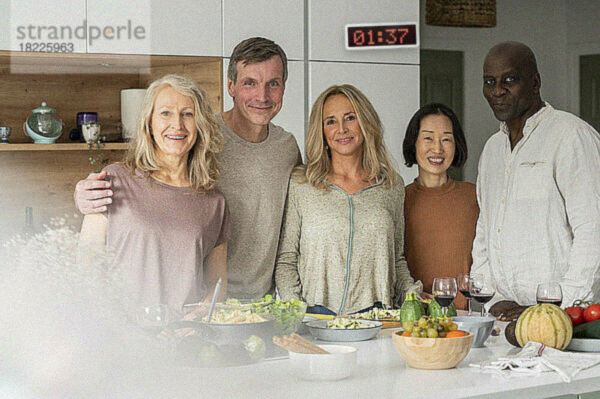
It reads 1h37
